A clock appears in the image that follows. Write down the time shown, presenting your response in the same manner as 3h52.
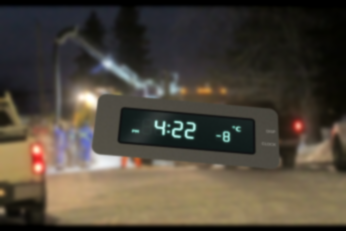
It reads 4h22
